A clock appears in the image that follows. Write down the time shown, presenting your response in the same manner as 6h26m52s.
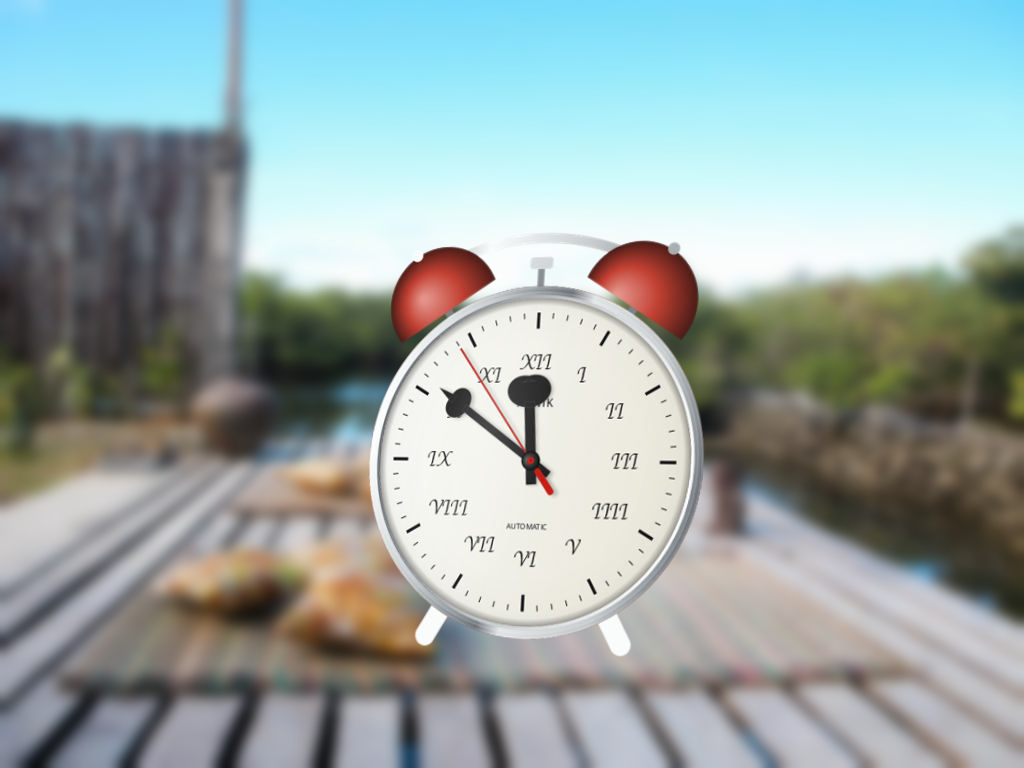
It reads 11h50m54s
